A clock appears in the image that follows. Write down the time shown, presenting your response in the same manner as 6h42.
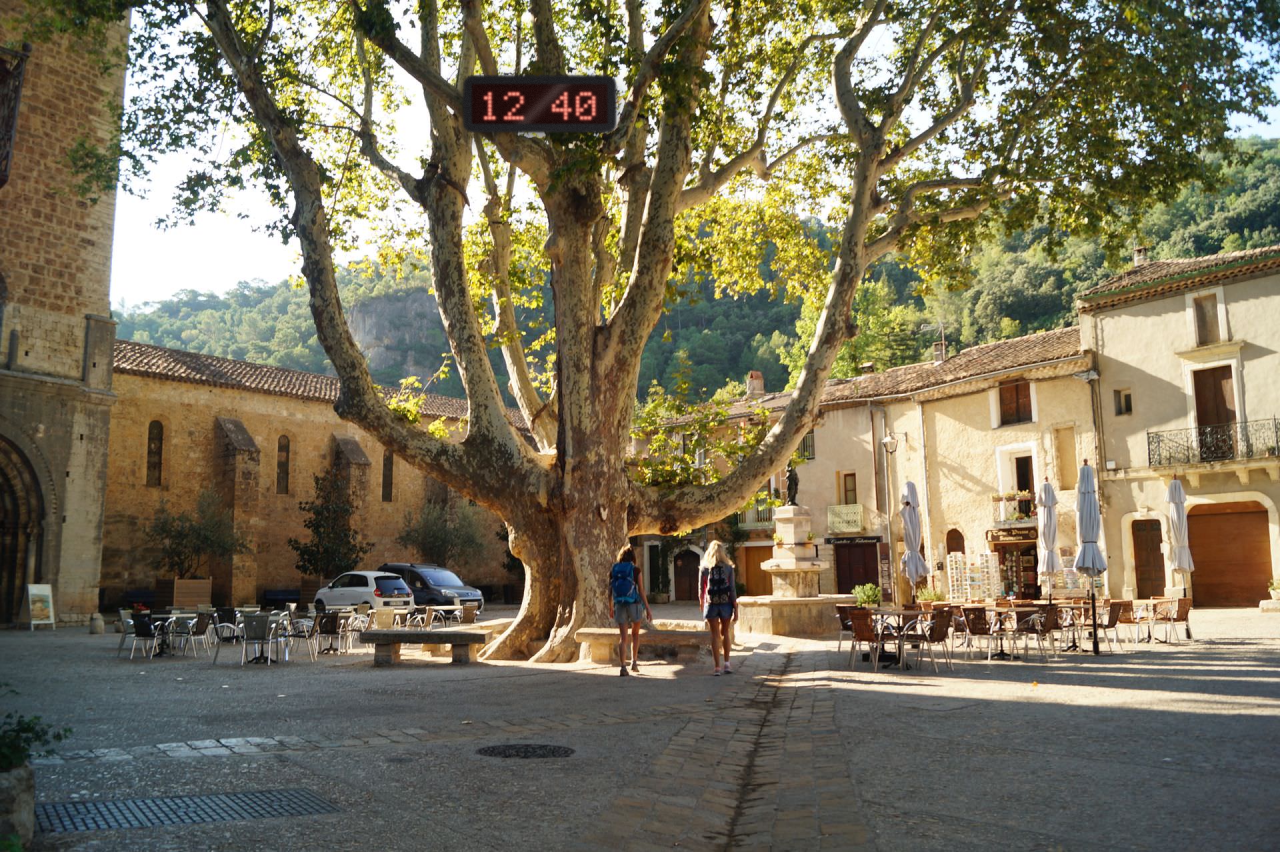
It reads 12h40
